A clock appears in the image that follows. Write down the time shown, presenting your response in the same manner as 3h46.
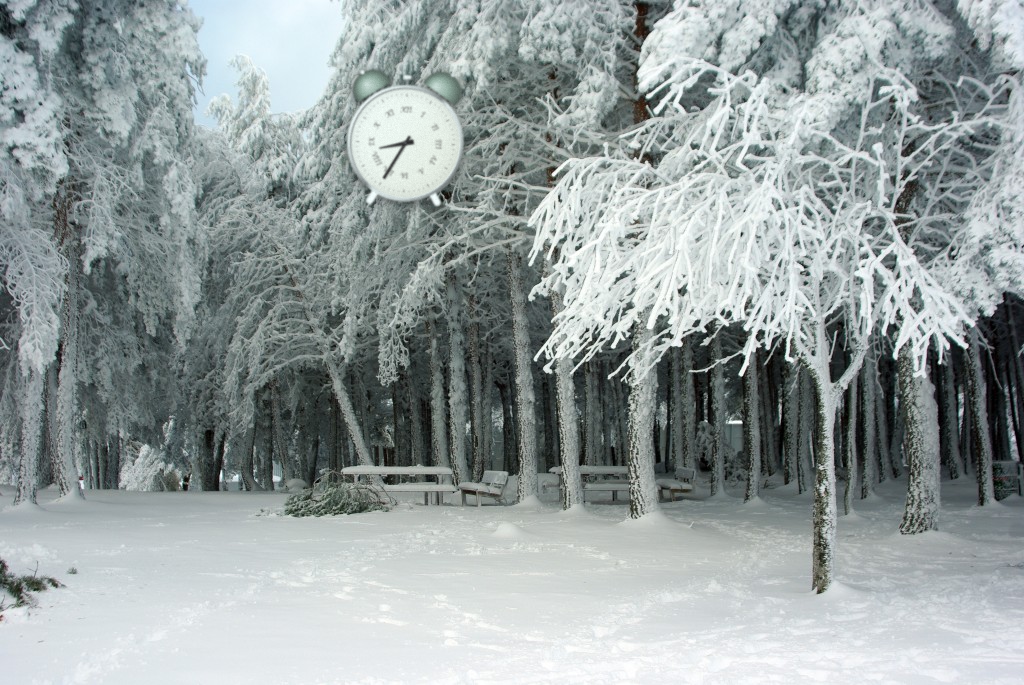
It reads 8h35
